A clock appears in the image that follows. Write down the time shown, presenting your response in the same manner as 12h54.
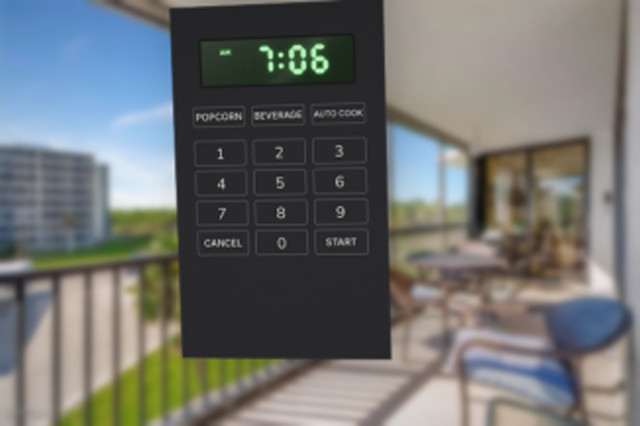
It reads 7h06
